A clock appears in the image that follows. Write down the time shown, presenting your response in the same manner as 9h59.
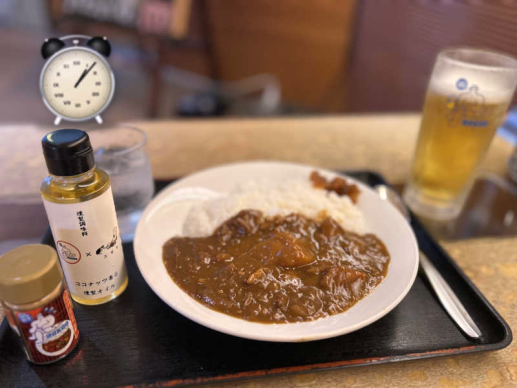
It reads 1h07
